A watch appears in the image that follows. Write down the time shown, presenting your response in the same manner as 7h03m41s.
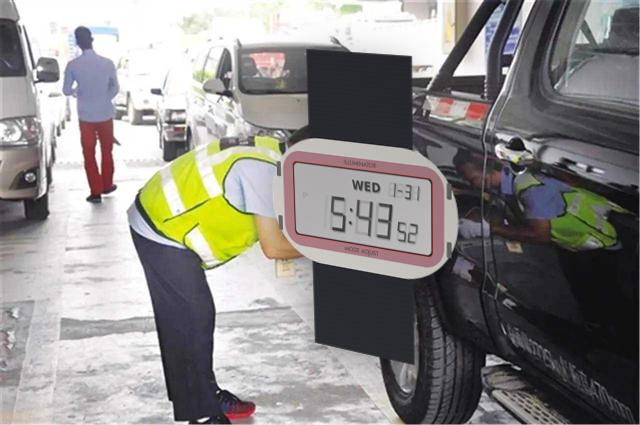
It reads 5h43m52s
